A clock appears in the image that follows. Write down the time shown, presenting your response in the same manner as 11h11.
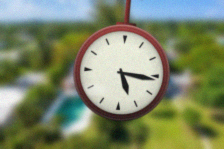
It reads 5h16
